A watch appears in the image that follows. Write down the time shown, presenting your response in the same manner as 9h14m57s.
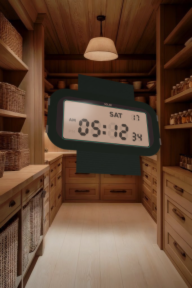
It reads 5h12m34s
